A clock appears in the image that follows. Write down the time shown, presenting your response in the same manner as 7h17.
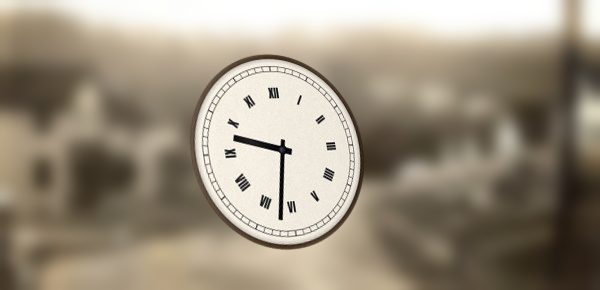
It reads 9h32
